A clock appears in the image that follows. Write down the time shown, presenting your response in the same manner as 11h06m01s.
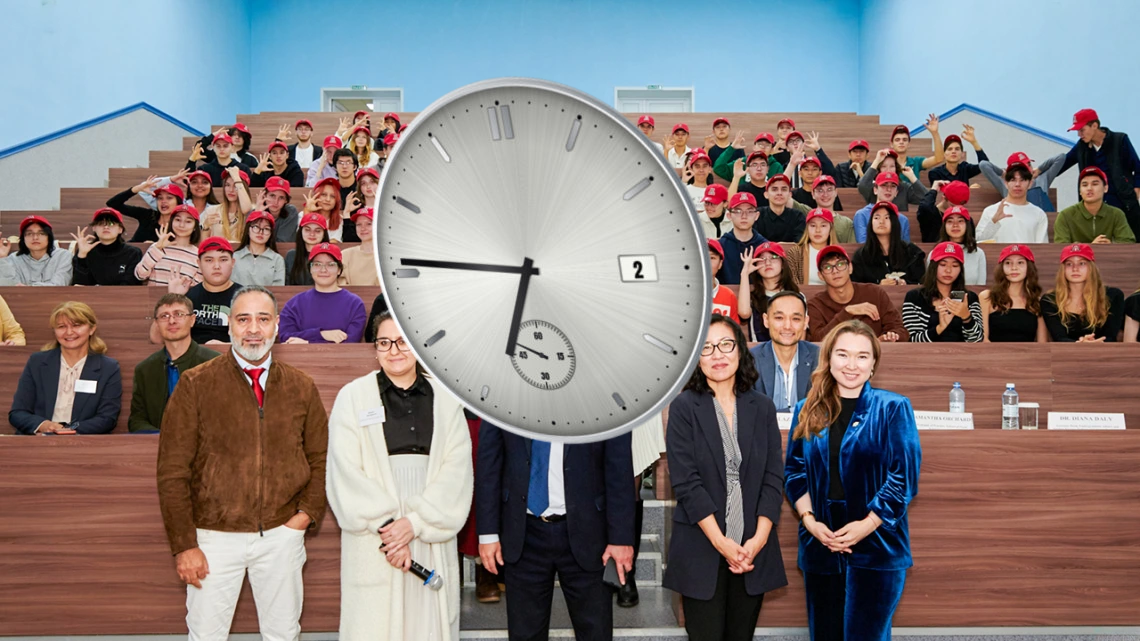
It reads 6h45m49s
